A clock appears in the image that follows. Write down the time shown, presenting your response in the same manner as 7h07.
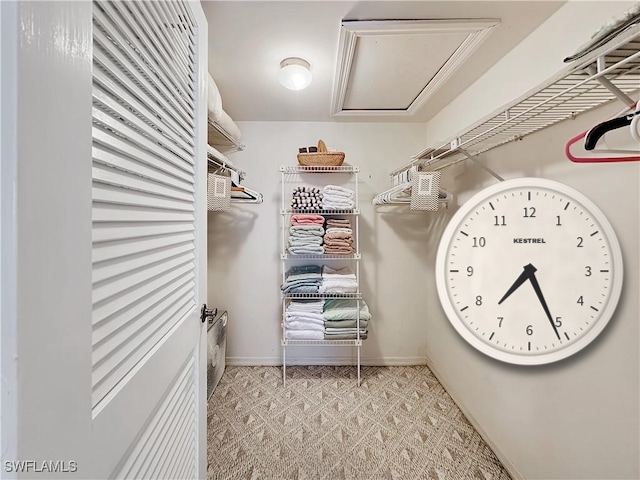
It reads 7h26
